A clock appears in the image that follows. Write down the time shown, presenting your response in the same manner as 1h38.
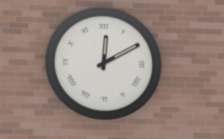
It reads 12h10
